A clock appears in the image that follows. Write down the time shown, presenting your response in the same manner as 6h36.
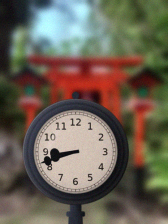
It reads 8h42
